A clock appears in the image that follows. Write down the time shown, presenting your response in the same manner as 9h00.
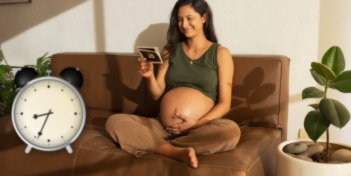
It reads 8h34
